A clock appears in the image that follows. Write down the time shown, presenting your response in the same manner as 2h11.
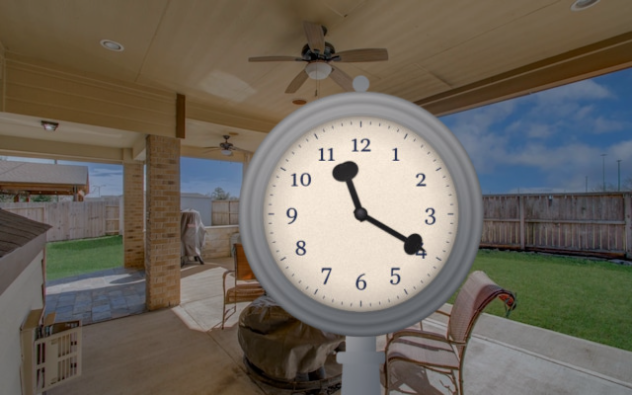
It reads 11h20
